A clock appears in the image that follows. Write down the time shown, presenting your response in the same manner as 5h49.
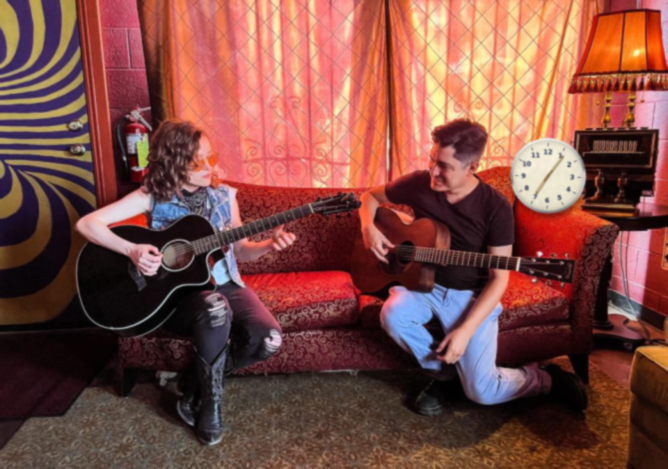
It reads 7h06
